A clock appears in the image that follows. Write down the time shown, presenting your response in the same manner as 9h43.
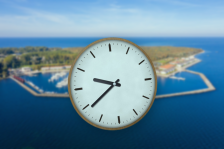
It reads 9h39
